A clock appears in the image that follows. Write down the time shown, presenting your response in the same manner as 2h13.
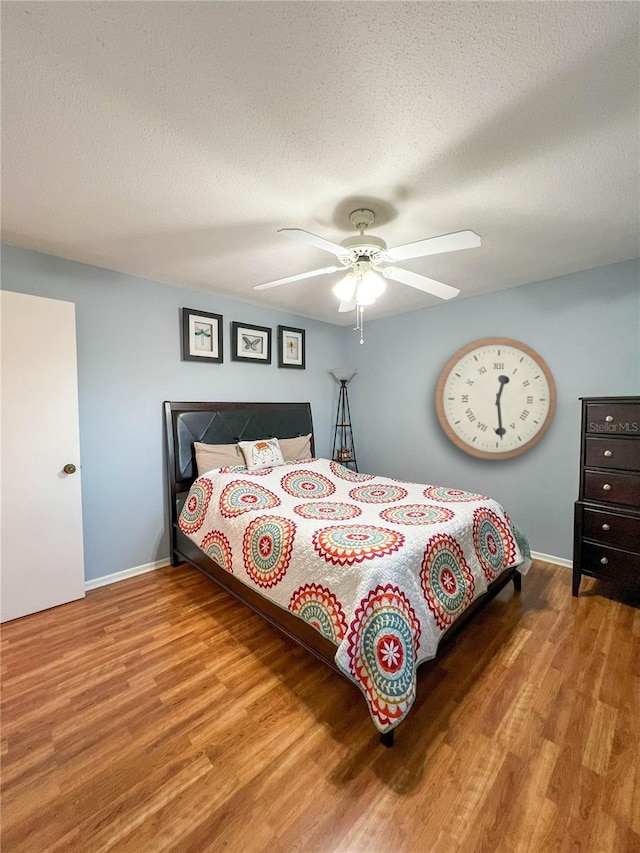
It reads 12h29
